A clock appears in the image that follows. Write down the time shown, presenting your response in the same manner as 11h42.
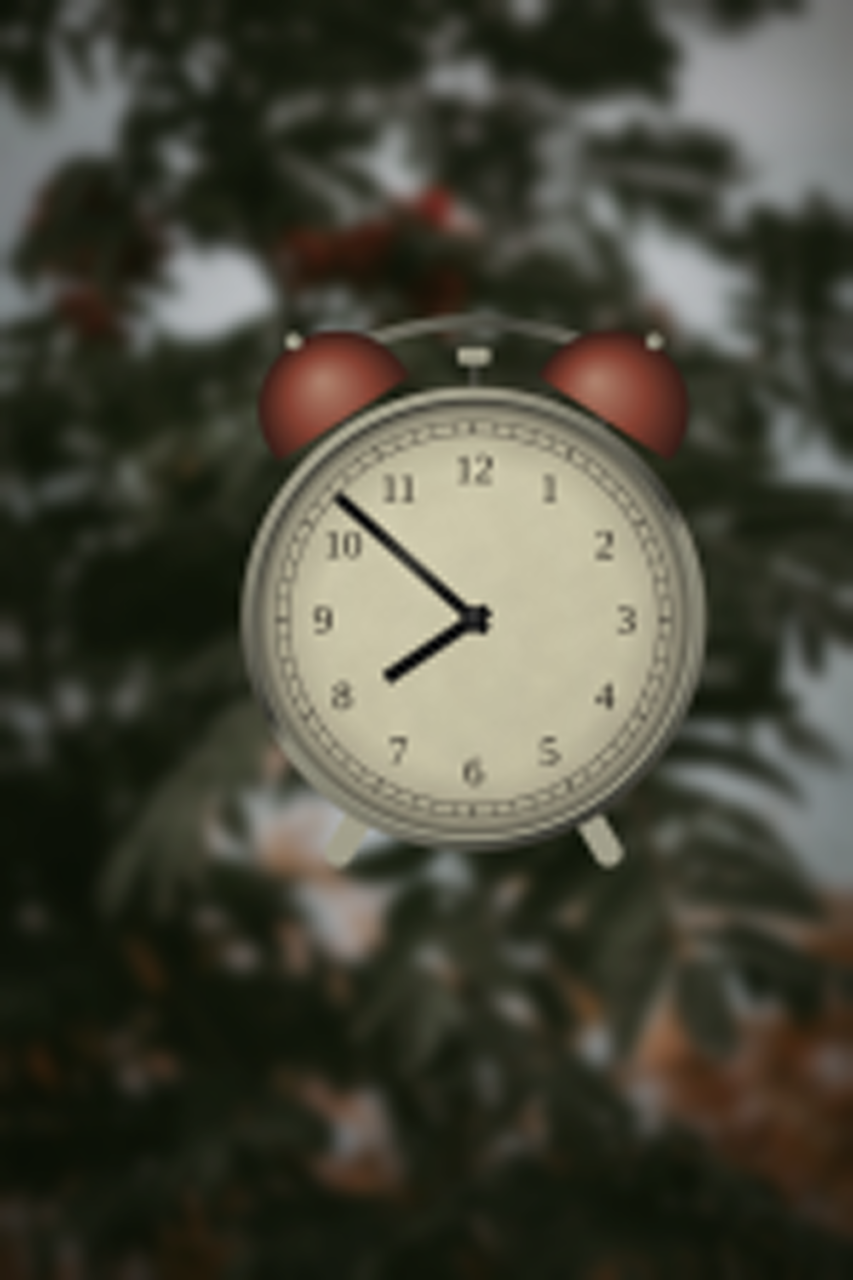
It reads 7h52
